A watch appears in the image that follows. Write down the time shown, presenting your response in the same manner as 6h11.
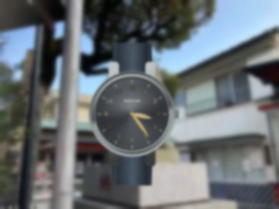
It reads 3h24
